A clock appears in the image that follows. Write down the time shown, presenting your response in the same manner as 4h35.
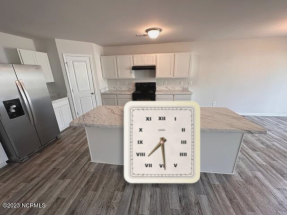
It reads 7h29
